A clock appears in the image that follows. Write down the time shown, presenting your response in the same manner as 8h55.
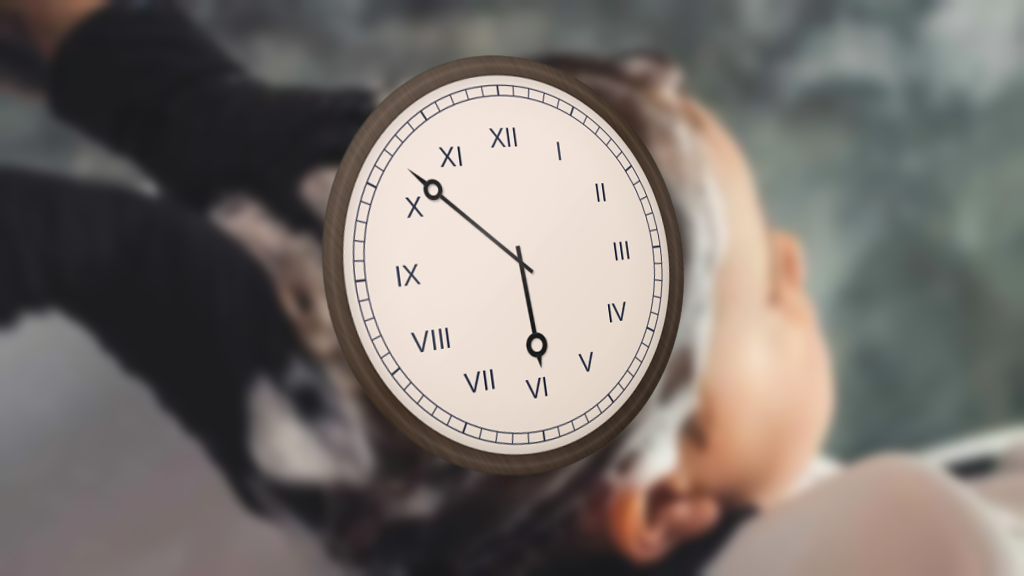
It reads 5h52
